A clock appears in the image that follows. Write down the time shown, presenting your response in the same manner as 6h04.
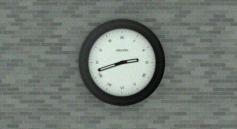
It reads 2h42
